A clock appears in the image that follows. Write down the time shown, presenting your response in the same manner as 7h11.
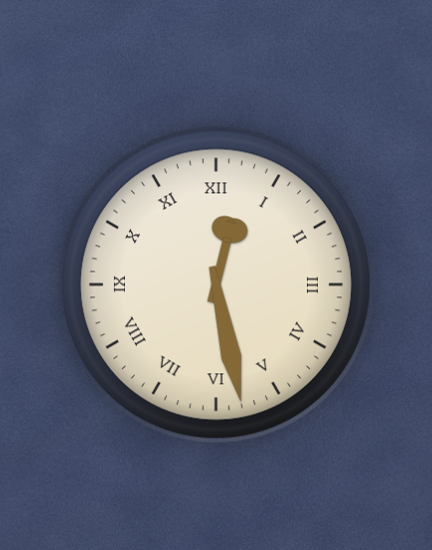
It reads 12h28
